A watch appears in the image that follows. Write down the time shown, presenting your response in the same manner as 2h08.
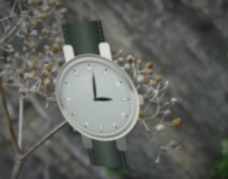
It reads 3h01
